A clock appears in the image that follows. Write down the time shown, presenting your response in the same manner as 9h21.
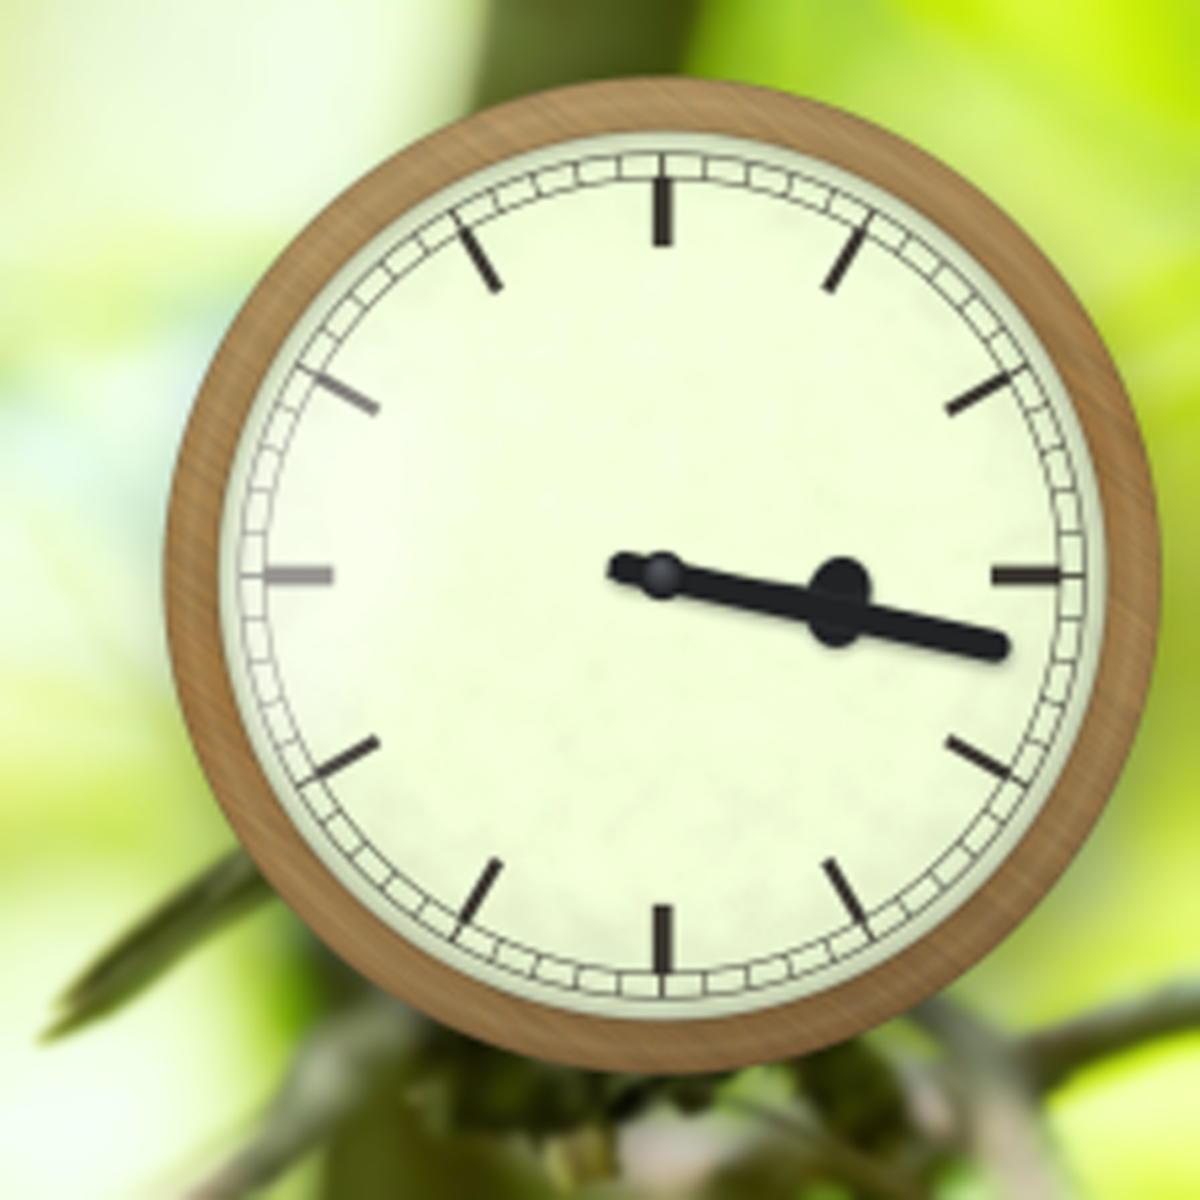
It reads 3h17
